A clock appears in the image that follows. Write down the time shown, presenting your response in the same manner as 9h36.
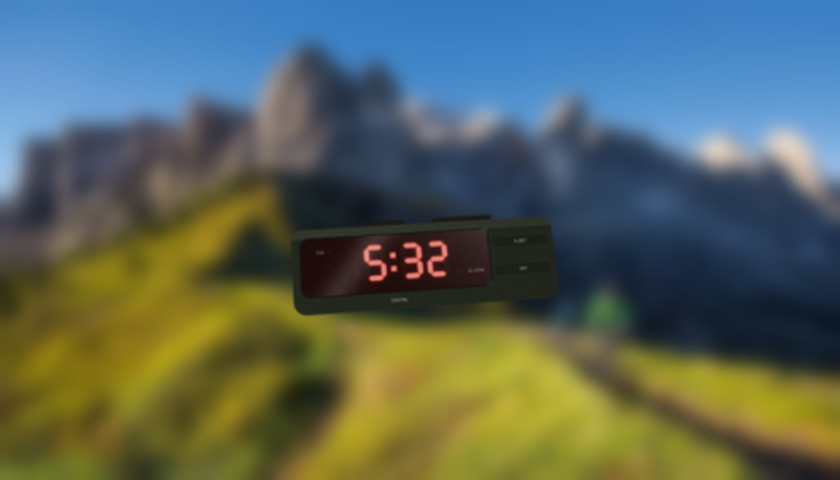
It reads 5h32
